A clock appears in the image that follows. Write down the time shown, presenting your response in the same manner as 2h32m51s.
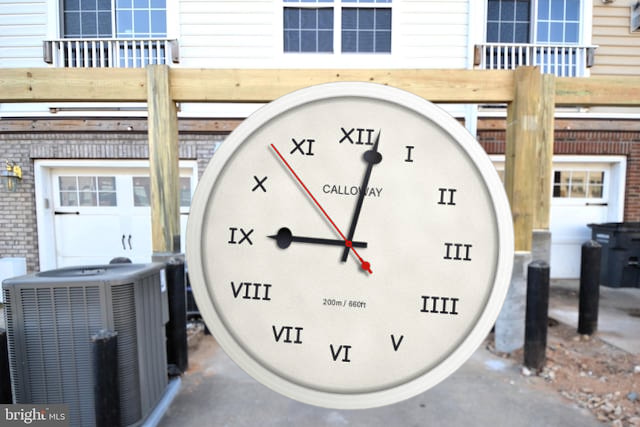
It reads 9h01m53s
